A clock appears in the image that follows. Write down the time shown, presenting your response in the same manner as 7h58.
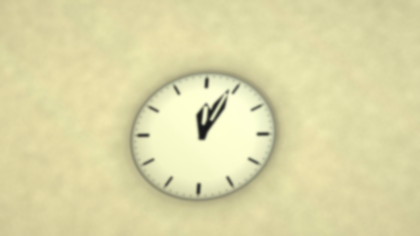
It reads 12h04
